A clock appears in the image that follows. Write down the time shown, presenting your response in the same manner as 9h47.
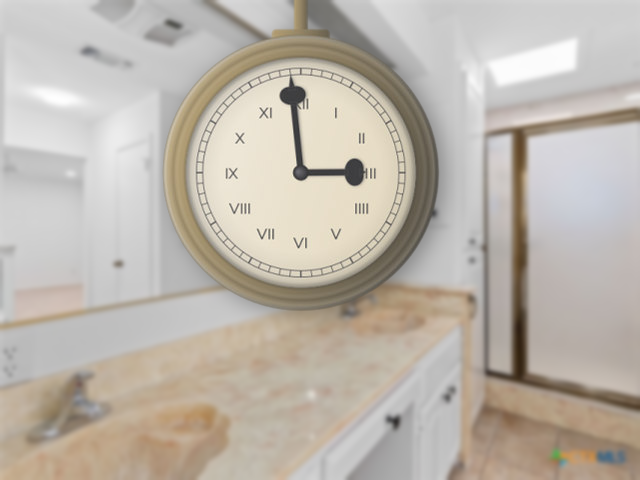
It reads 2h59
